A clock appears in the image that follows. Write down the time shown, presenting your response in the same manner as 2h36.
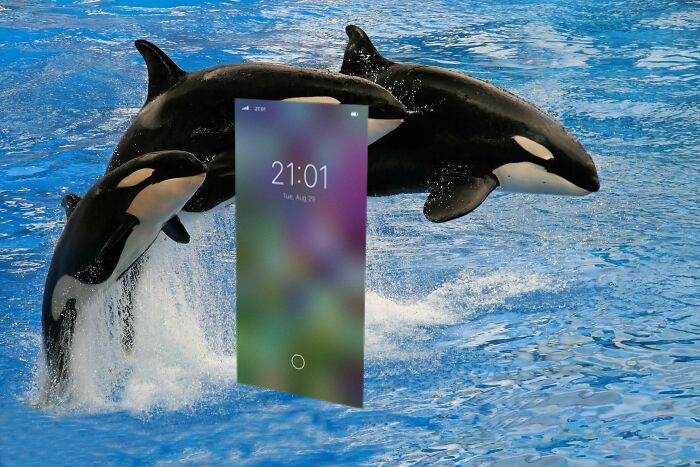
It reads 21h01
